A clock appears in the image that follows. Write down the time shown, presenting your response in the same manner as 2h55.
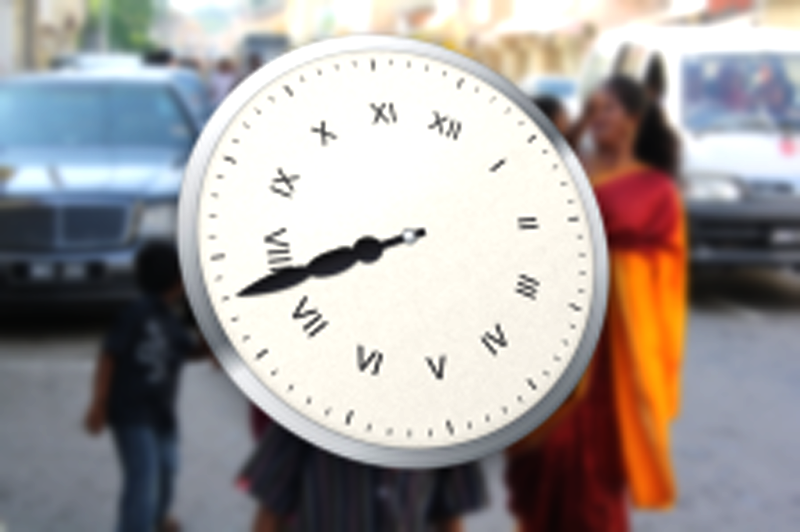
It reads 7h38
